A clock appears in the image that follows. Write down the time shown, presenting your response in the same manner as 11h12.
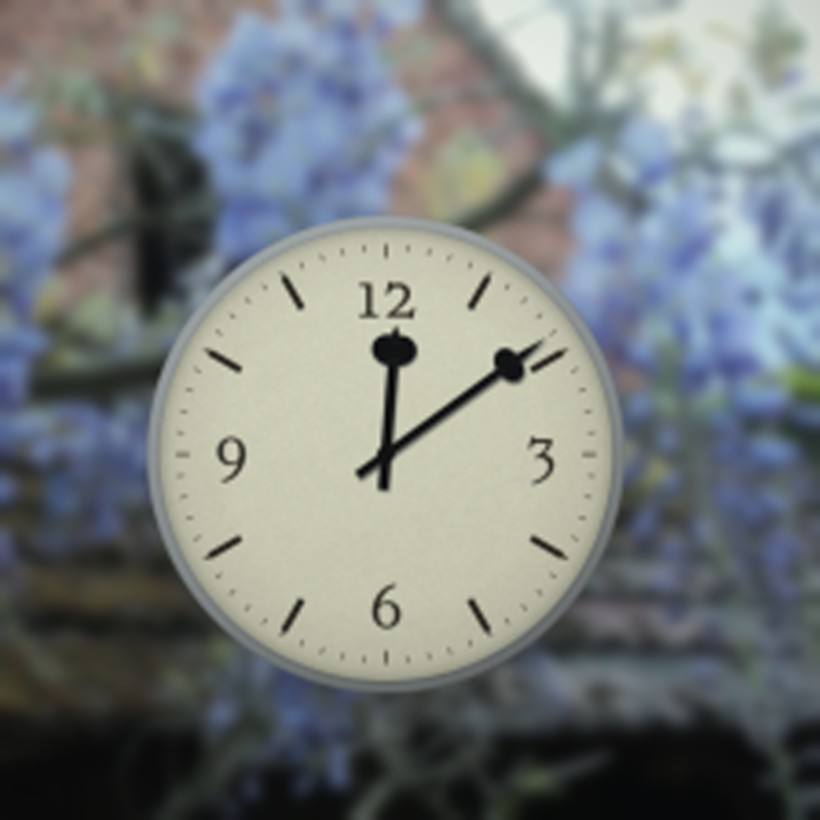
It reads 12h09
